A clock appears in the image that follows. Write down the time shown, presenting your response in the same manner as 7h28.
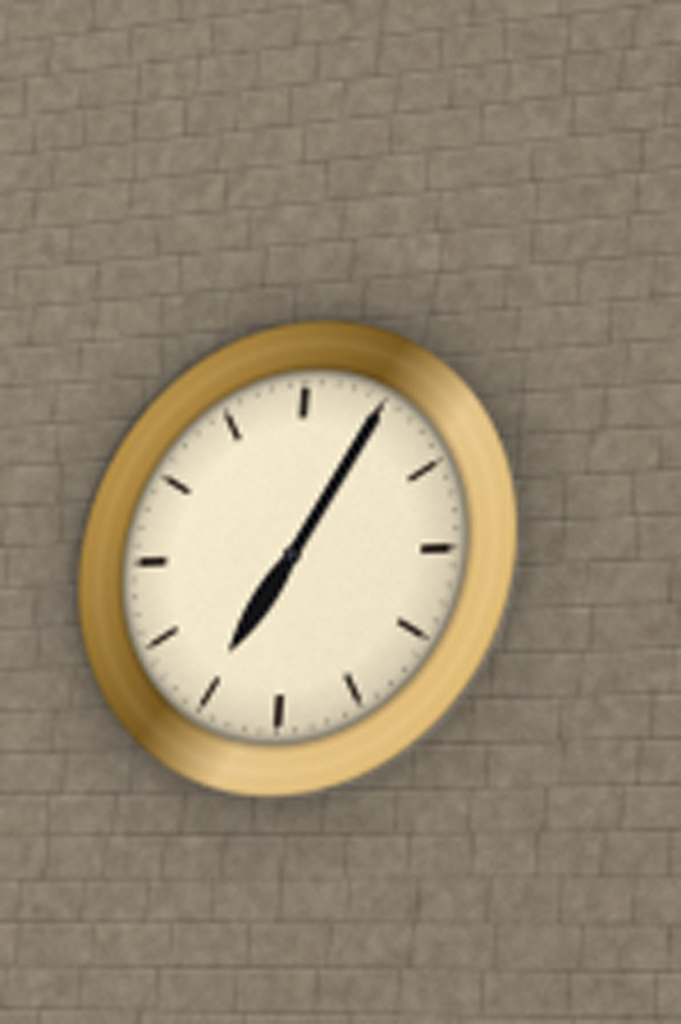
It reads 7h05
